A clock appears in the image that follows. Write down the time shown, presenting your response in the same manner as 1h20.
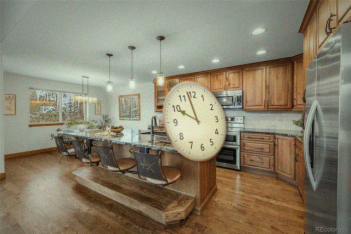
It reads 9h58
